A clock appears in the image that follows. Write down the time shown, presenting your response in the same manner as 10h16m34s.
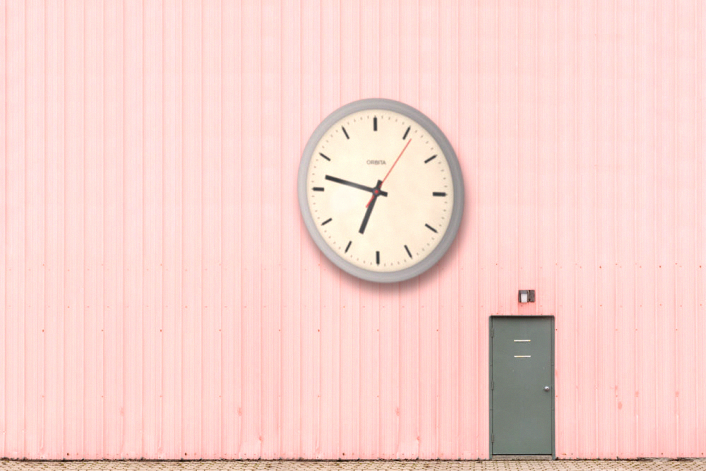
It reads 6h47m06s
